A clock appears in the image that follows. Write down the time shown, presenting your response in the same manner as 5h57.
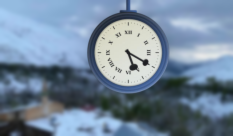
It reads 5h20
